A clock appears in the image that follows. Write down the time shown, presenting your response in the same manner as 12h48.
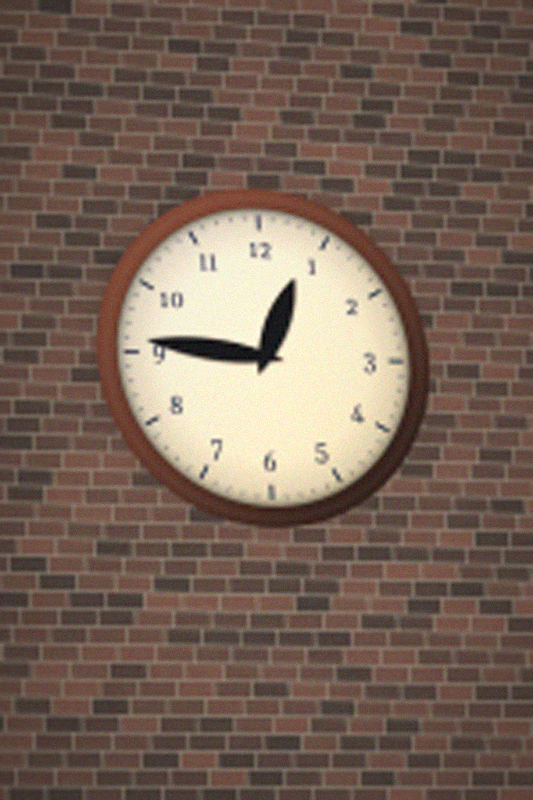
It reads 12h46
